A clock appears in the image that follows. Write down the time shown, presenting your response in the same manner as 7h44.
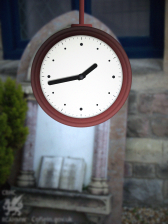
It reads 1h43
